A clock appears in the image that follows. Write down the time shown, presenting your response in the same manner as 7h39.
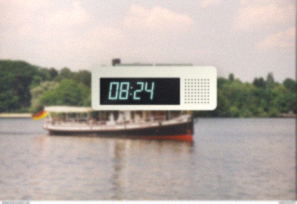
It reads 8h24
